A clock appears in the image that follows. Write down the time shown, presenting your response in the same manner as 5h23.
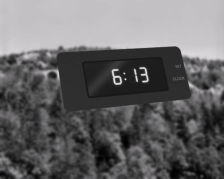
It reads 6h13
